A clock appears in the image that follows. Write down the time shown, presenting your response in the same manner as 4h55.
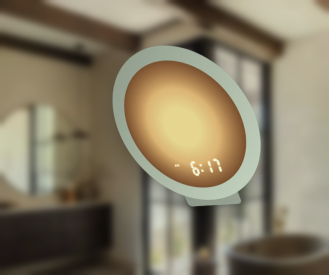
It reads 6h17
